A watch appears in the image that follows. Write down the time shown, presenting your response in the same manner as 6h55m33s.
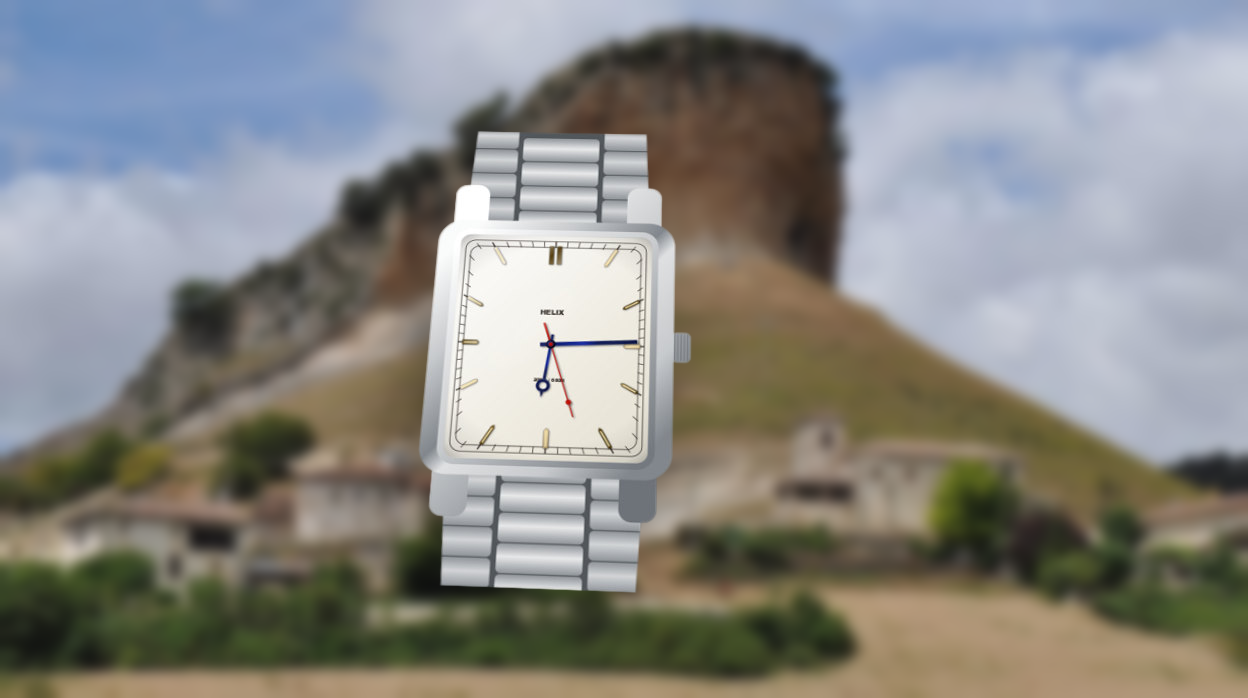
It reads 6h14m27s
